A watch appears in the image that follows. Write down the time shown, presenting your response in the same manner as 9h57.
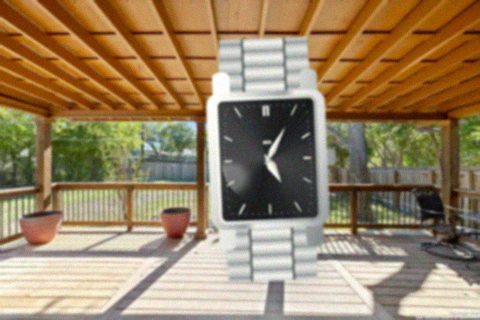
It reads 5h05
